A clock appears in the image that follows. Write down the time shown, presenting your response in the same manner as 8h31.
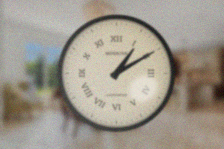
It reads 1h10
